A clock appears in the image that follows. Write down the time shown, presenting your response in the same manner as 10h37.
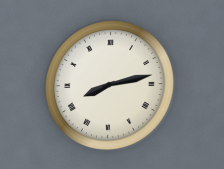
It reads 8h13
